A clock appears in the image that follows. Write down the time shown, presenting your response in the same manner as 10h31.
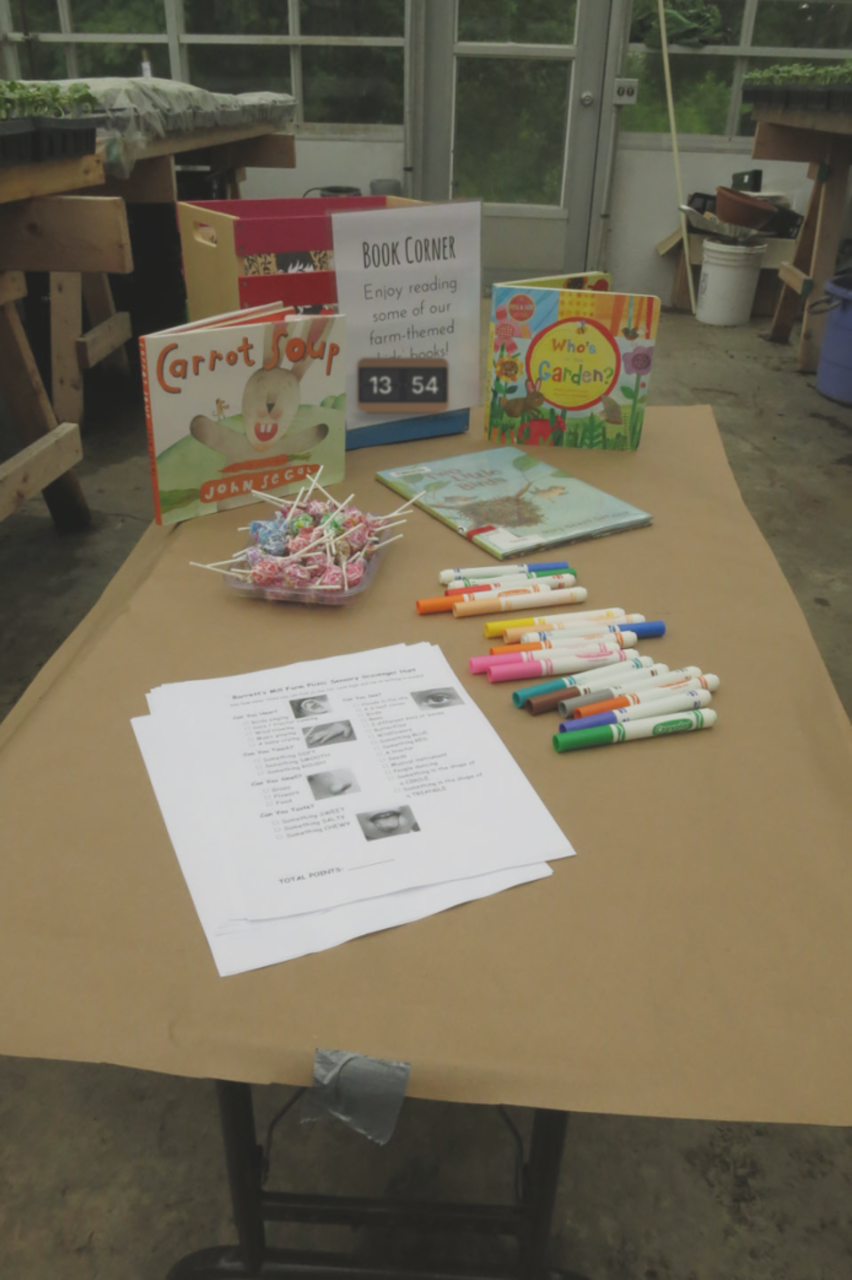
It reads 13h54
